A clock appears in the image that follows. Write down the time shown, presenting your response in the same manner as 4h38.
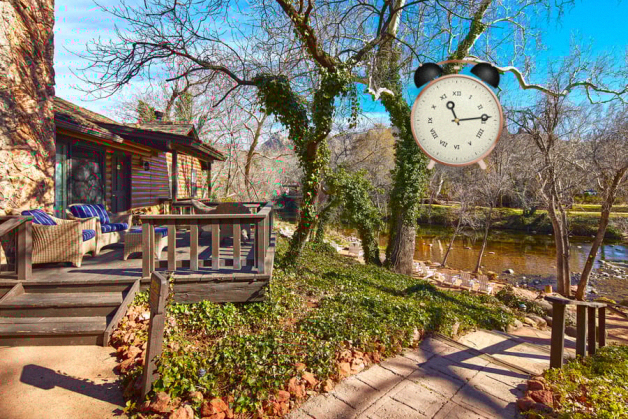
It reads 11h14
